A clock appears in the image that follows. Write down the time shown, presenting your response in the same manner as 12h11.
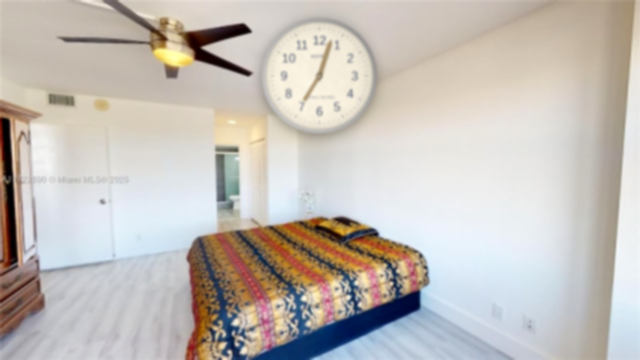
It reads 7h03
